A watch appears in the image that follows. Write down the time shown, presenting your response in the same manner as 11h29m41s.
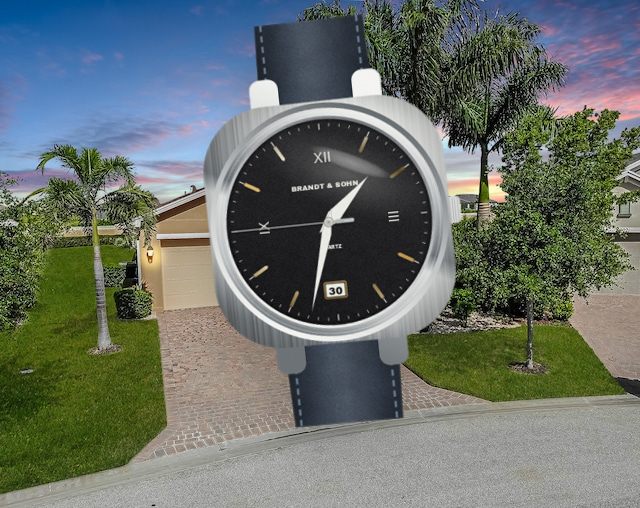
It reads 1h32m45s
